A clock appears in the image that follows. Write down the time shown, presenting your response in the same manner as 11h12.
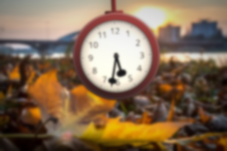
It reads 5h32
